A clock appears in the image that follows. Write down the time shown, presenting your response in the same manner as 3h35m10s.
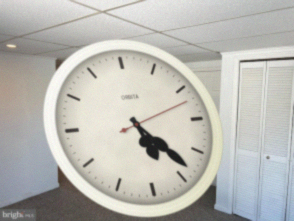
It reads 5h23m12s
